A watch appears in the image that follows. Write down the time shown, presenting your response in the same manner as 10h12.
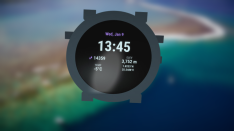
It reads 13h45
